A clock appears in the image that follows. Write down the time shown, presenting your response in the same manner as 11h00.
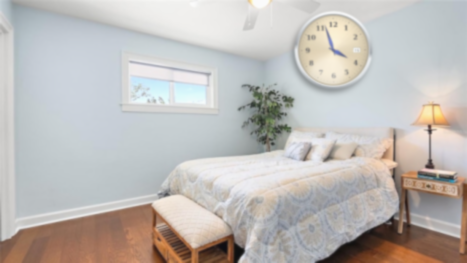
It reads 3h57
